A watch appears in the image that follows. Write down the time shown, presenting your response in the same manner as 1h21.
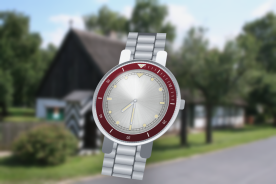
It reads 7h30
